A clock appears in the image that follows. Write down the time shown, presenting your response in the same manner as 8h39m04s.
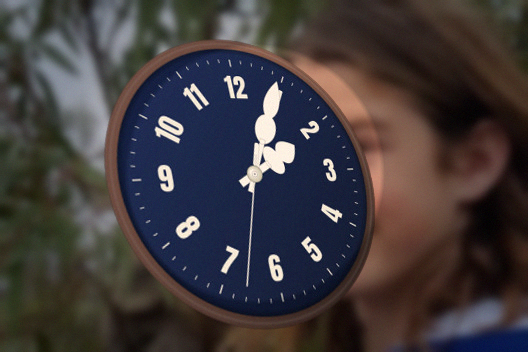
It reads 2h04m33s
